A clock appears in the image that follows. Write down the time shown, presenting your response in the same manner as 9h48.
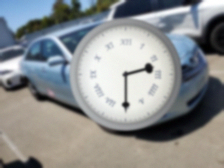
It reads 2h30
